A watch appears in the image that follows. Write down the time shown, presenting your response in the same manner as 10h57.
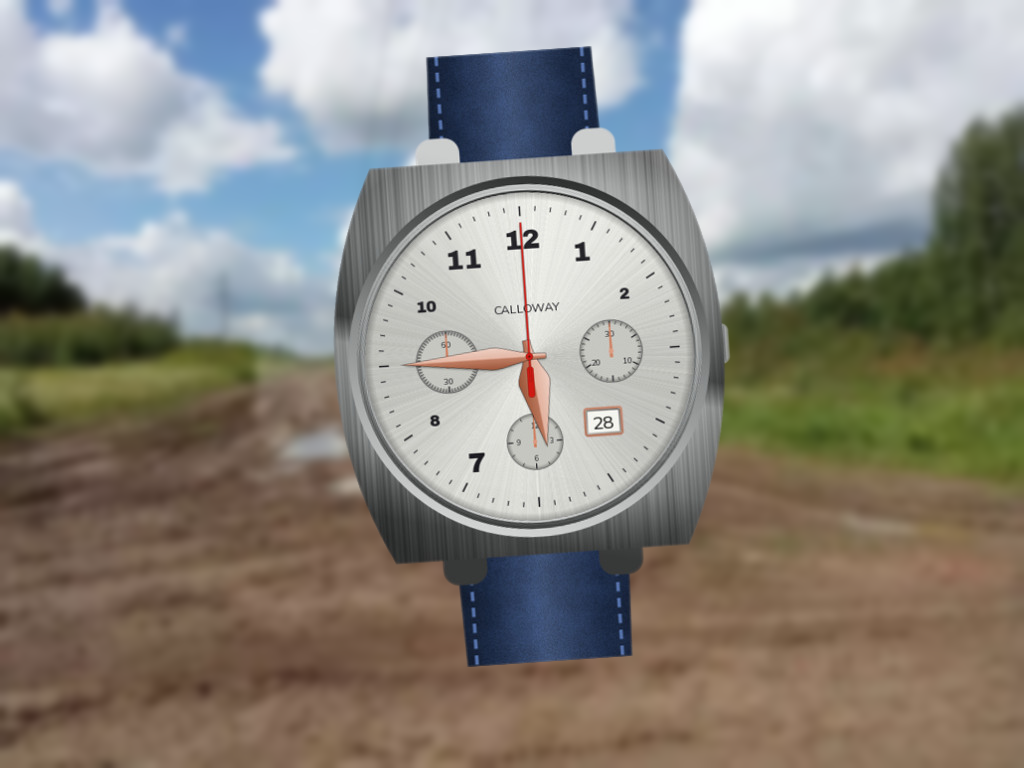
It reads 5h45
